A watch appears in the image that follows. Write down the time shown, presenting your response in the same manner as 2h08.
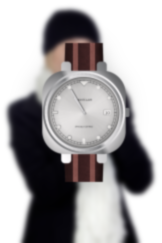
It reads 10h55
